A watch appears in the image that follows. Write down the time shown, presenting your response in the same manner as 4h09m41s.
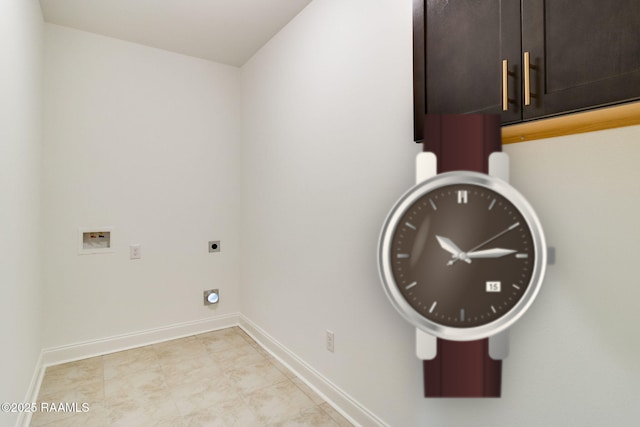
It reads 10h14m10s
